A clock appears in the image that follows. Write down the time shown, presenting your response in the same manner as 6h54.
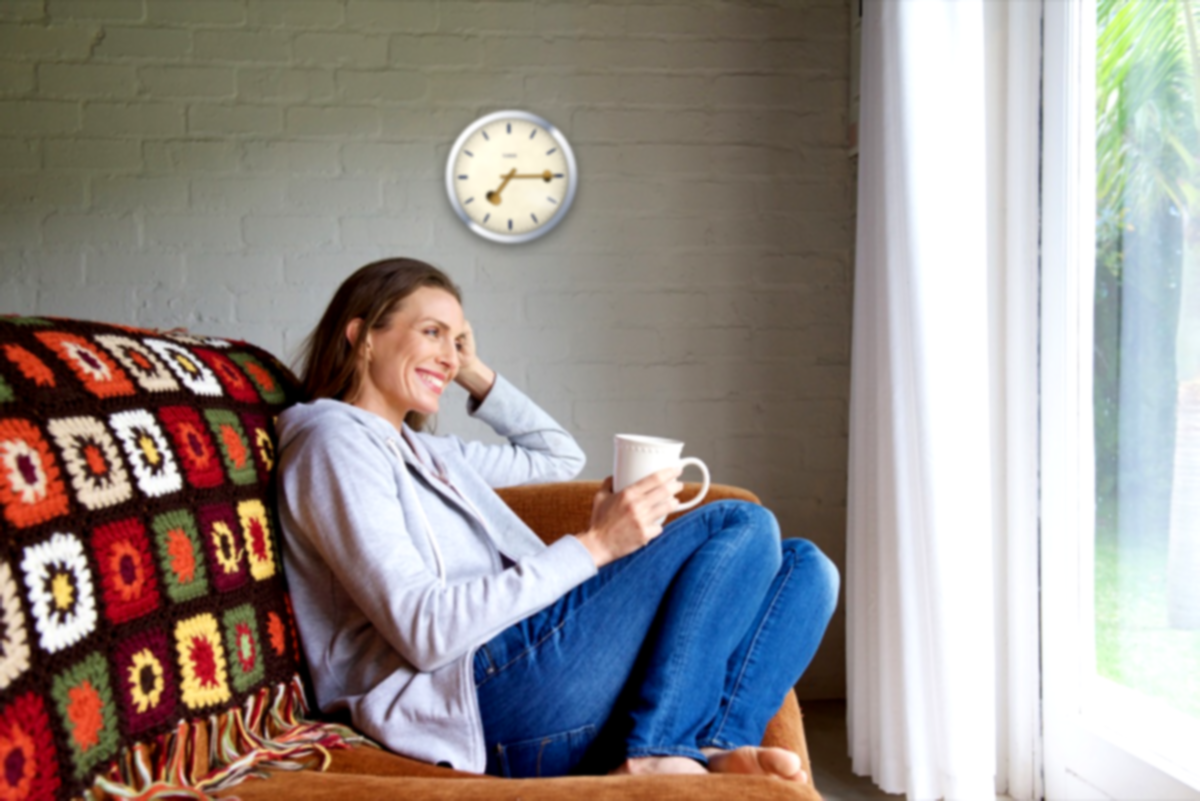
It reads 7h15
